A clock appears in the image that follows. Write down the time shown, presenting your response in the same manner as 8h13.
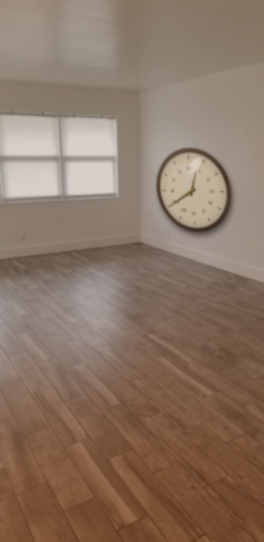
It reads 12h40
